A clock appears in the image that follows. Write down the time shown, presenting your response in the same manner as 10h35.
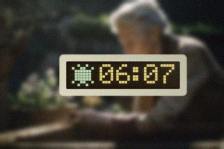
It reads 6h07
